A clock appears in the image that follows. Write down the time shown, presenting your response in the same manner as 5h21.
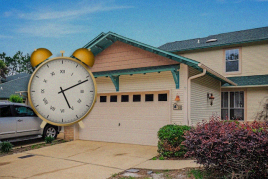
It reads 5h11
